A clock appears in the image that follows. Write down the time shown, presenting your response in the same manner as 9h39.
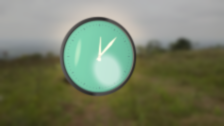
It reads 12h07
